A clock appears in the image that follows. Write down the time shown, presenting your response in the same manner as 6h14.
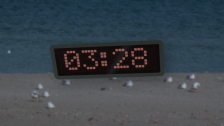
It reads 3h28
